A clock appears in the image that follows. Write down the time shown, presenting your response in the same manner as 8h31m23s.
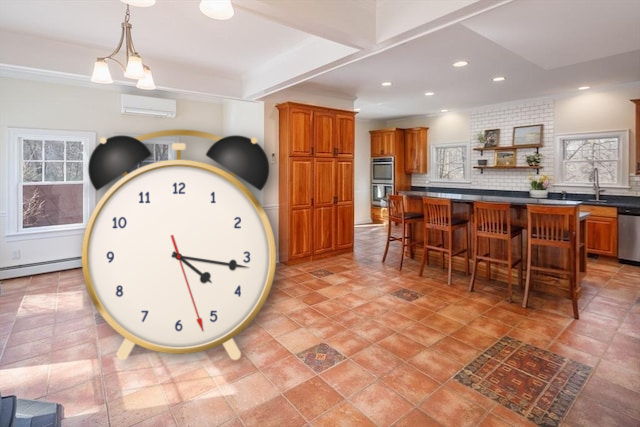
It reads 4h16m27s
